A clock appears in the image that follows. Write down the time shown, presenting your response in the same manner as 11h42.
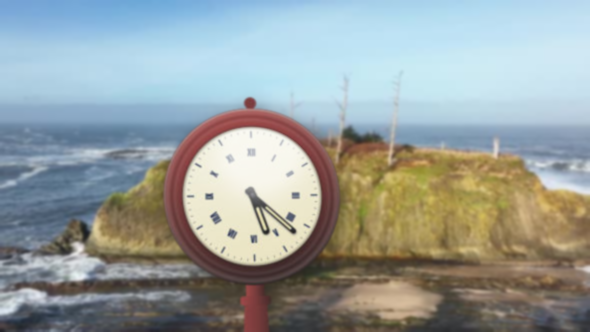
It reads 5h22
